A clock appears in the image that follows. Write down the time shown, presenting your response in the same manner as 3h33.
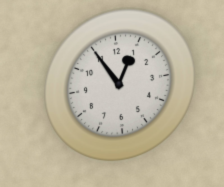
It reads 12h55
